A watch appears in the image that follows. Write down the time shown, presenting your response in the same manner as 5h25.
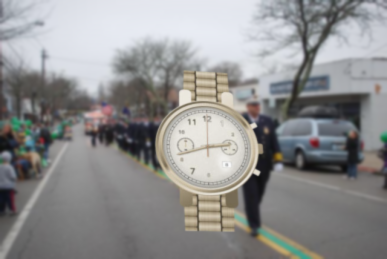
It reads 2h42
